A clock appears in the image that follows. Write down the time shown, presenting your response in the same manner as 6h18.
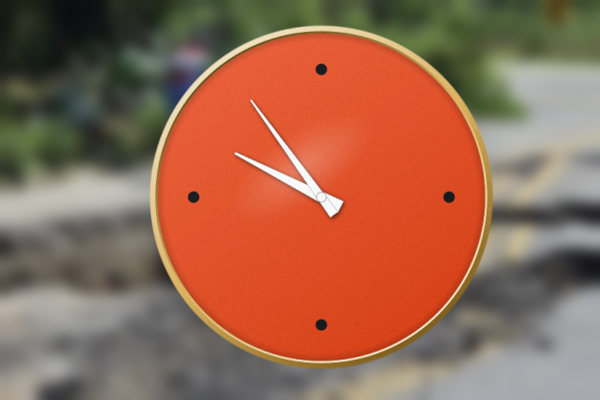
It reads 9h54
